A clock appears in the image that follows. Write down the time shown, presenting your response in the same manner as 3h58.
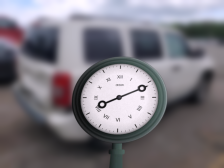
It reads 8h11
